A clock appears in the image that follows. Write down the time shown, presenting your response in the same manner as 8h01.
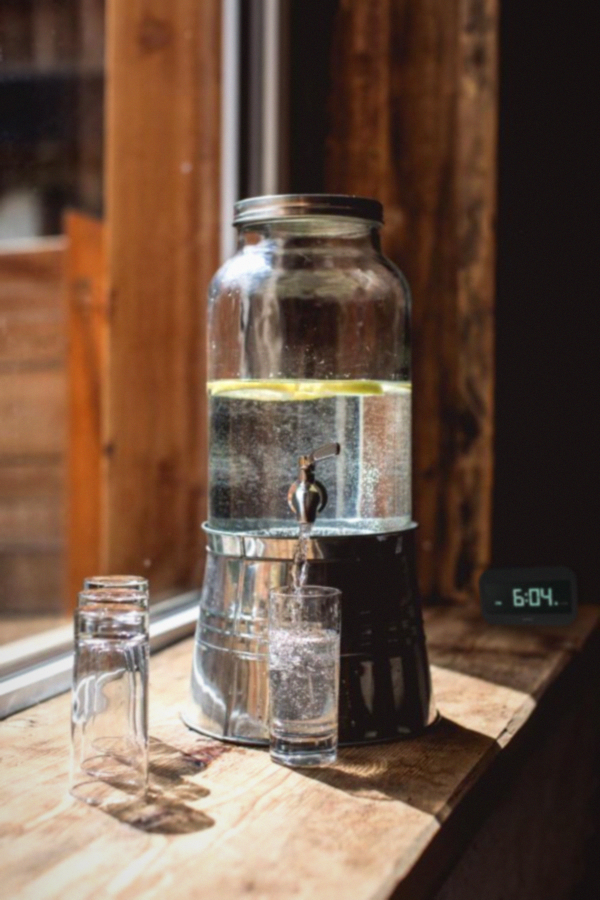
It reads 6h04
